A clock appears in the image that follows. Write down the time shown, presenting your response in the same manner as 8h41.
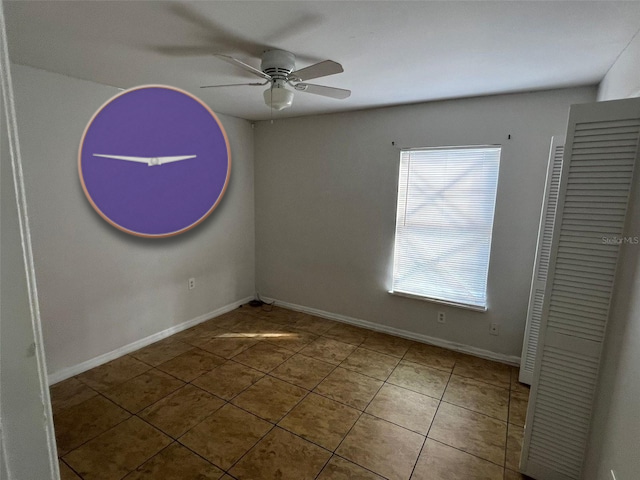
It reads 2h46
